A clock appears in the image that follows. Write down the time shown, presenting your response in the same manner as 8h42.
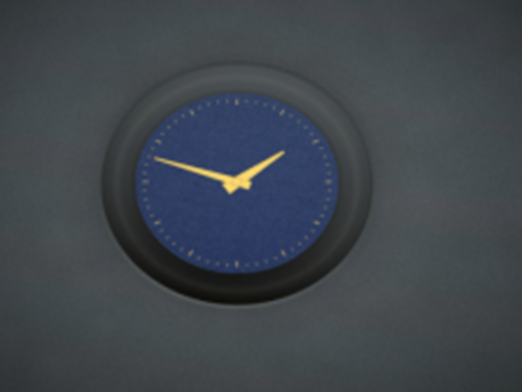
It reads 1h48
